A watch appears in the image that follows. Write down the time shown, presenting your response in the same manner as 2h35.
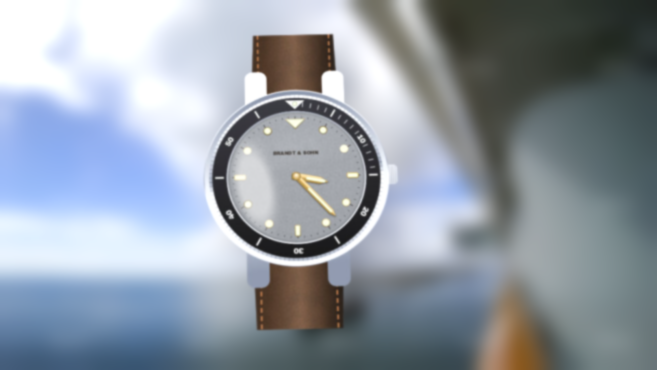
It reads 3h23
